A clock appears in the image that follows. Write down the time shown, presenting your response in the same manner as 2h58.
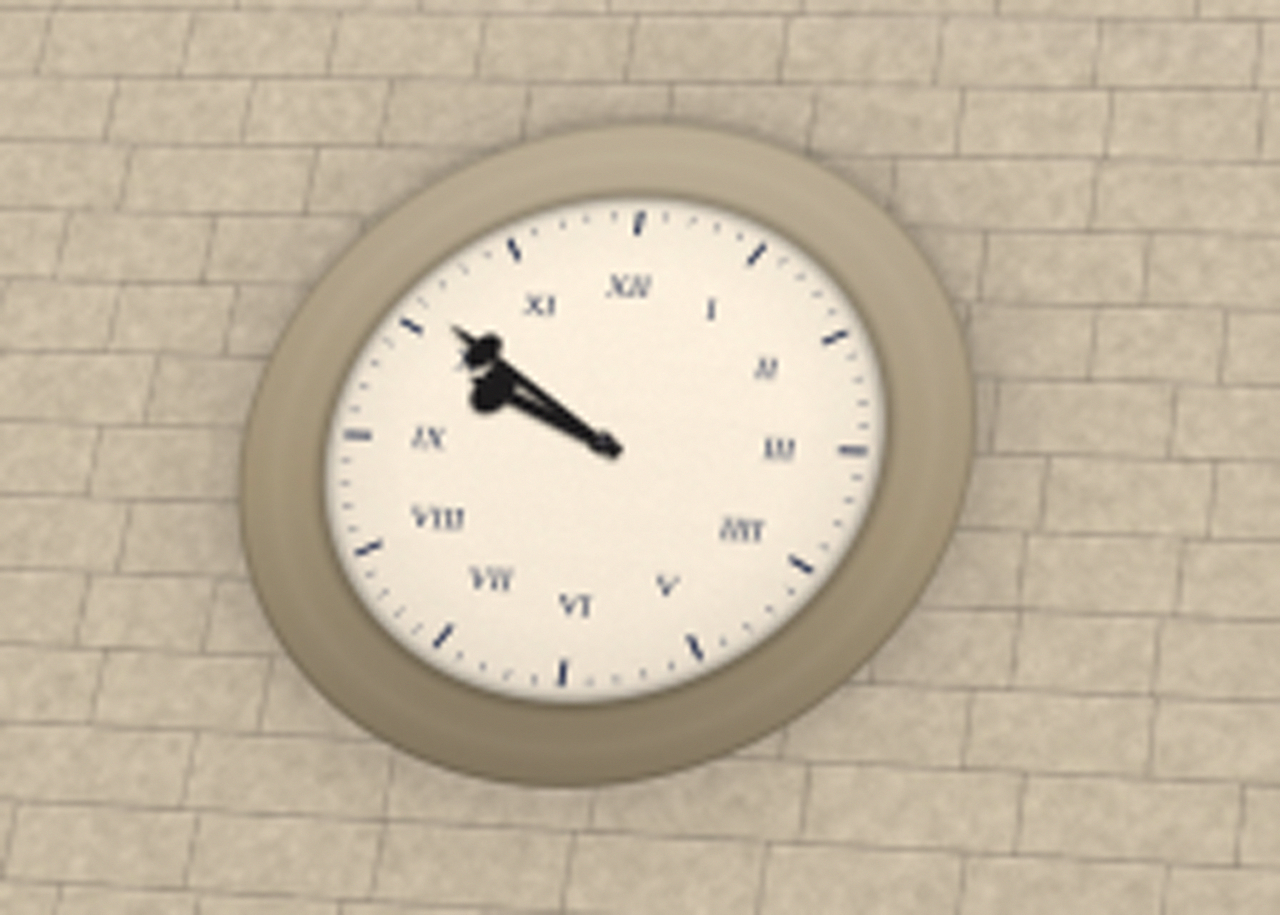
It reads 9h51
